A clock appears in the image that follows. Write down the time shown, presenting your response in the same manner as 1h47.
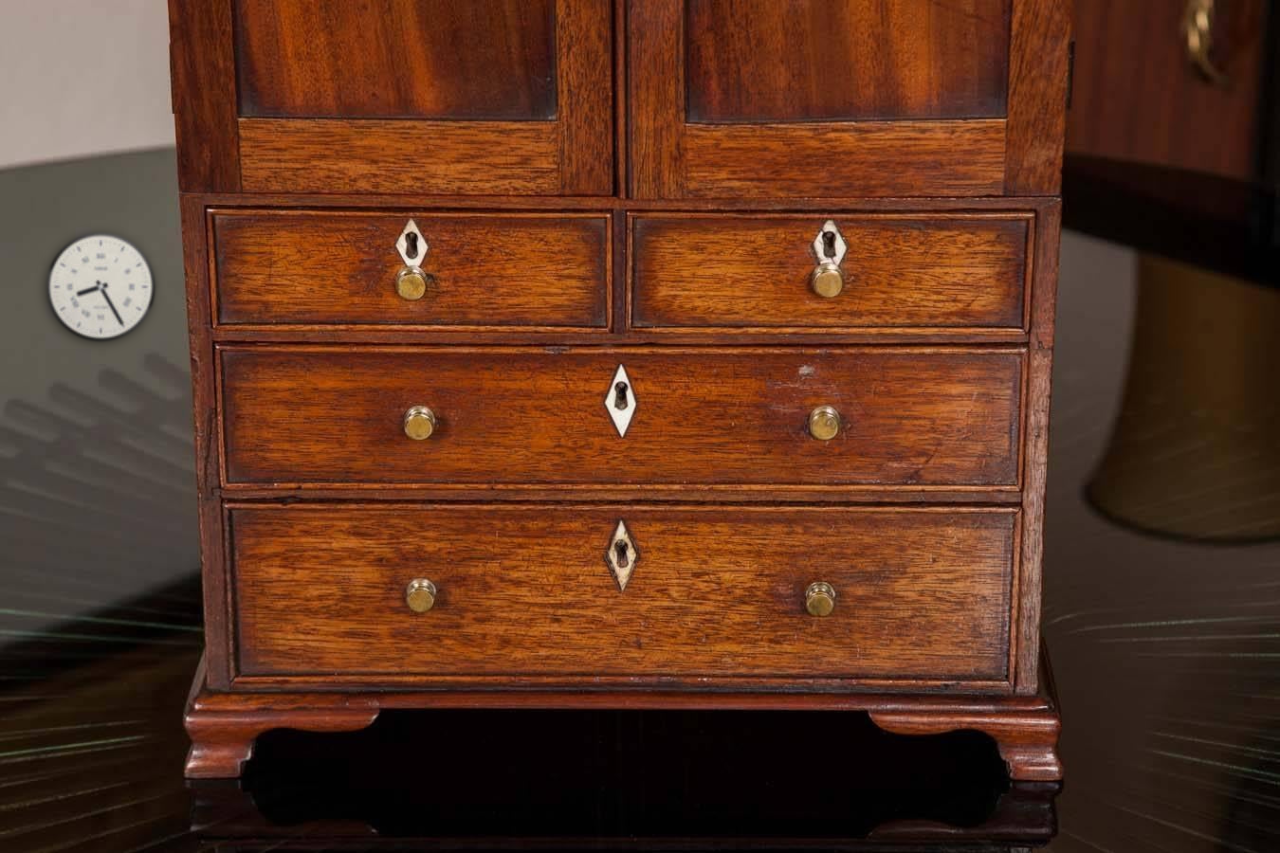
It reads 8h25
